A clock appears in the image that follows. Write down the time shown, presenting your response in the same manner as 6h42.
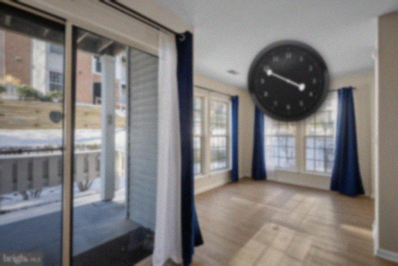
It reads 3h49
